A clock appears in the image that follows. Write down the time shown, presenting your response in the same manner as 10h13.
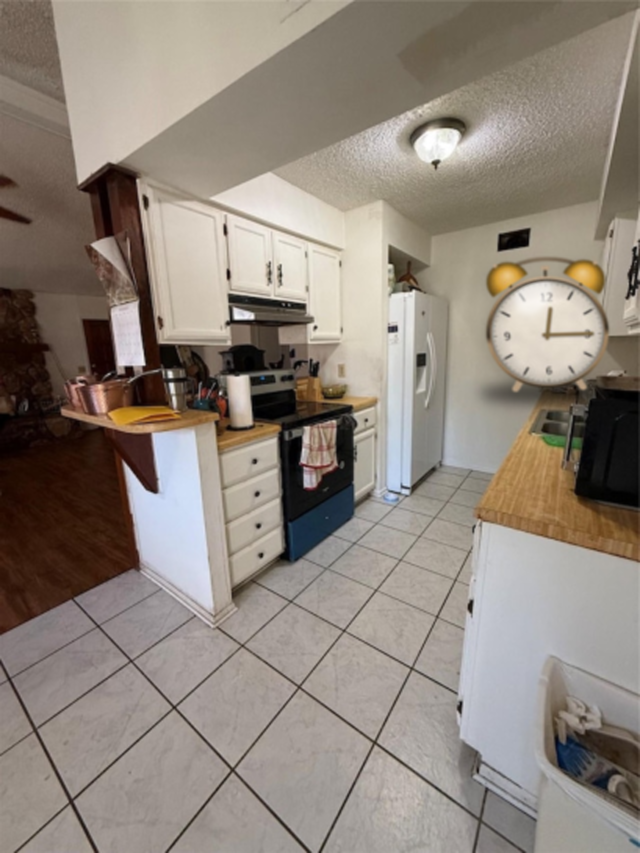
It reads 12h15
